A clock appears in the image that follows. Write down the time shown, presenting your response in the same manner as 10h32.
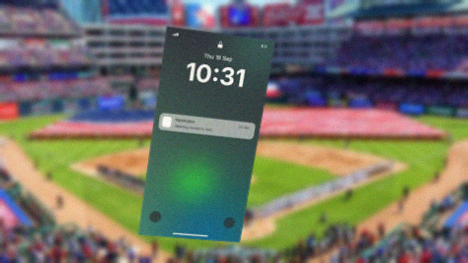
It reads 10h31
